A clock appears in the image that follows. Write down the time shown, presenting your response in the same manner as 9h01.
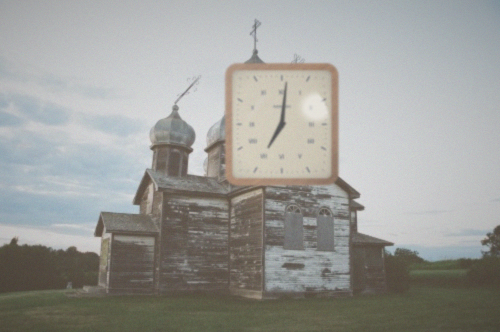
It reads 7h01
